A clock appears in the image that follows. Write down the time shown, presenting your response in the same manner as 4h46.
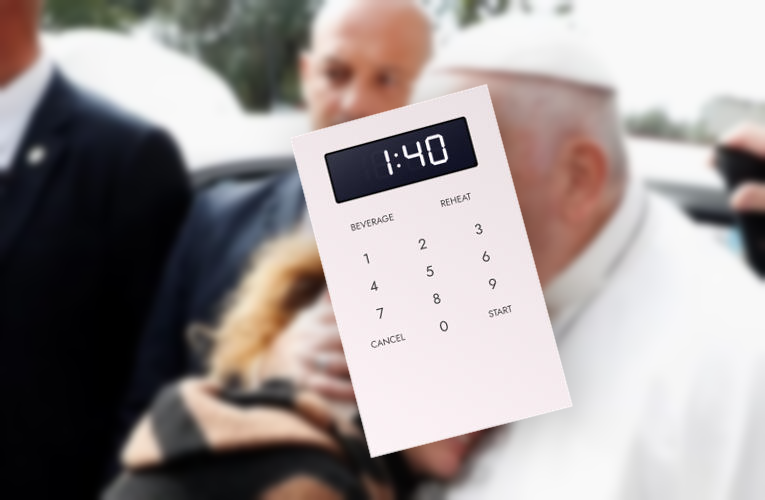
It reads 1h40
